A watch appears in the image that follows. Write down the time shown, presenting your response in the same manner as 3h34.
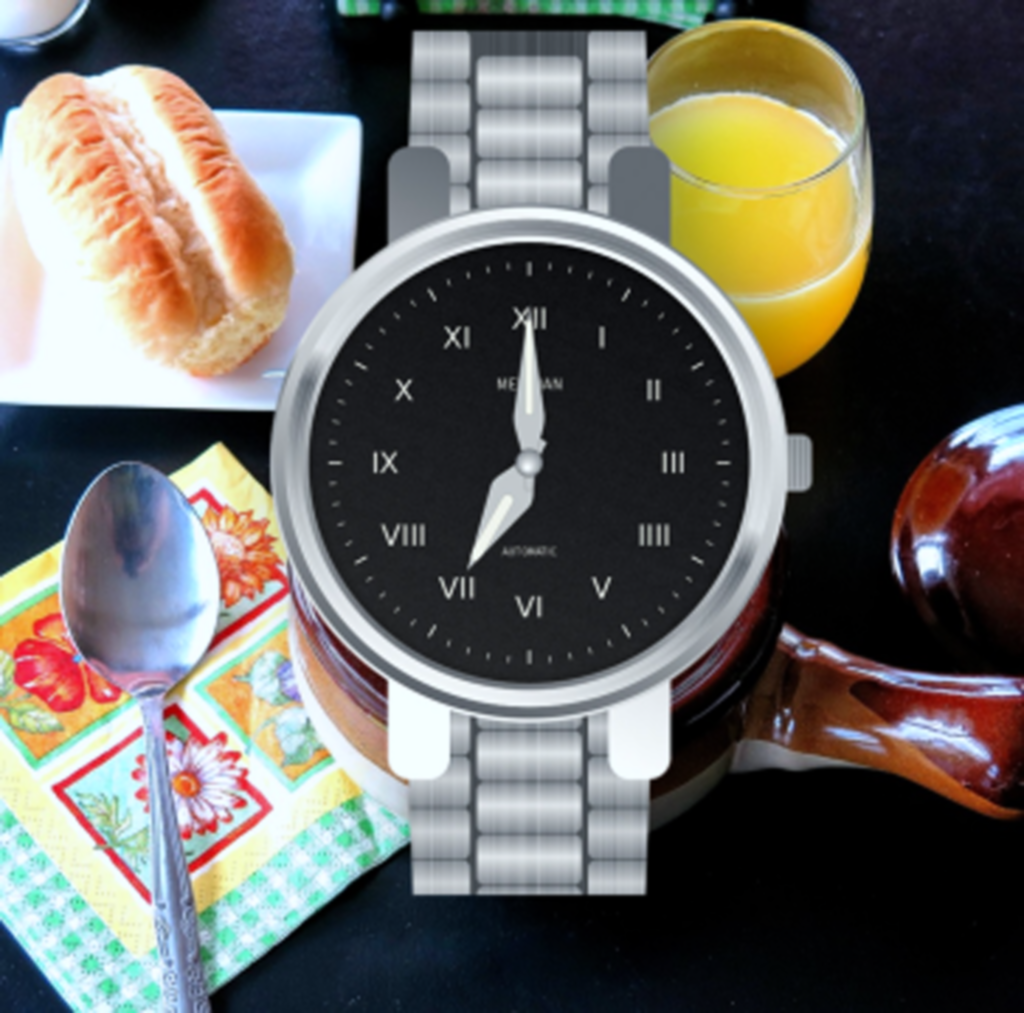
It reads 7h00
